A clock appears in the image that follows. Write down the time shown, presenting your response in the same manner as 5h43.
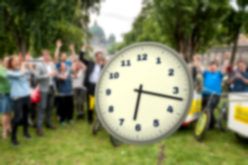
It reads 6h17
